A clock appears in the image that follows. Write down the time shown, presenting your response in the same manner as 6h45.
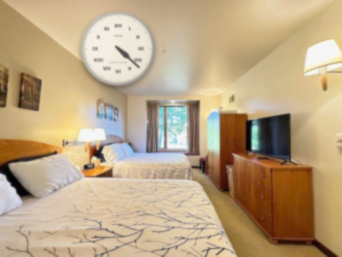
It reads 4h22
